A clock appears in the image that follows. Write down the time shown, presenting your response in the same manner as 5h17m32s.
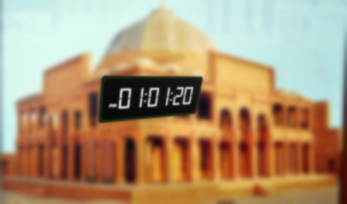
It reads 1h01m20s
